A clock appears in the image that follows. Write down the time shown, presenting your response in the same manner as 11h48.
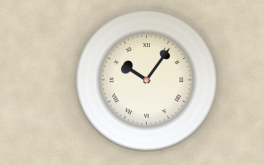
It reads 10h06
